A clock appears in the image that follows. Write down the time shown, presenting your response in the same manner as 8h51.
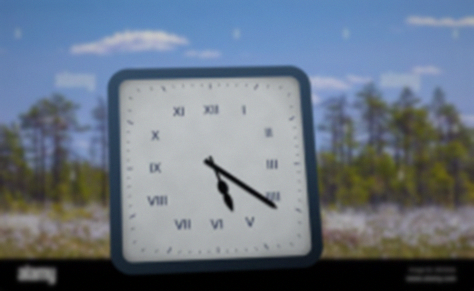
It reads 5h21
